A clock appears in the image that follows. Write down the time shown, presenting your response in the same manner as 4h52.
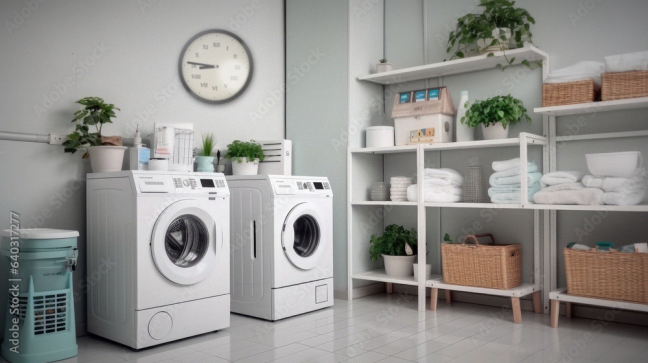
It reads 8h46
